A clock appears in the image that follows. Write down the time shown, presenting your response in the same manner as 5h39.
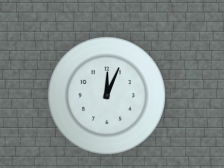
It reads 12h04
